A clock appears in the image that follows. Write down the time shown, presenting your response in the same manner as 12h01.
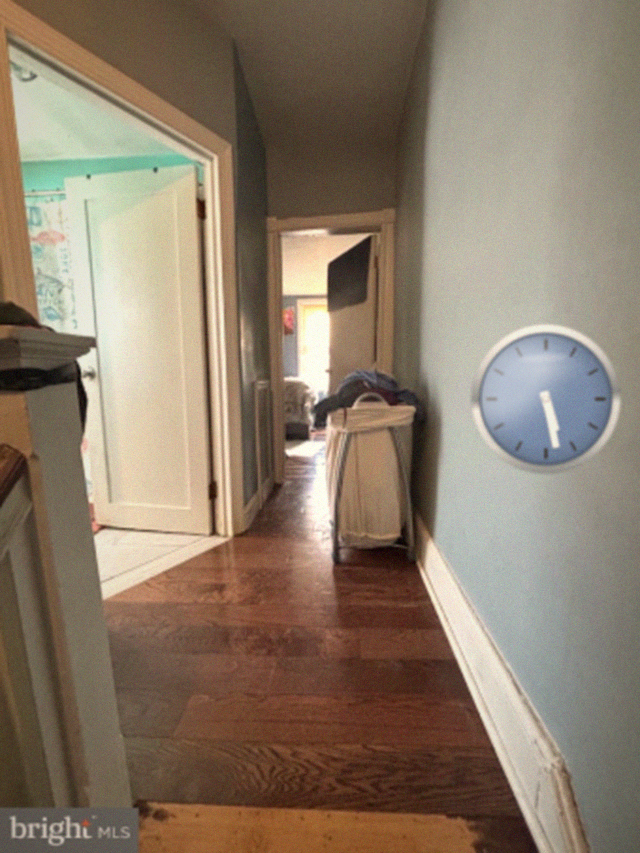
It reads 5h28
